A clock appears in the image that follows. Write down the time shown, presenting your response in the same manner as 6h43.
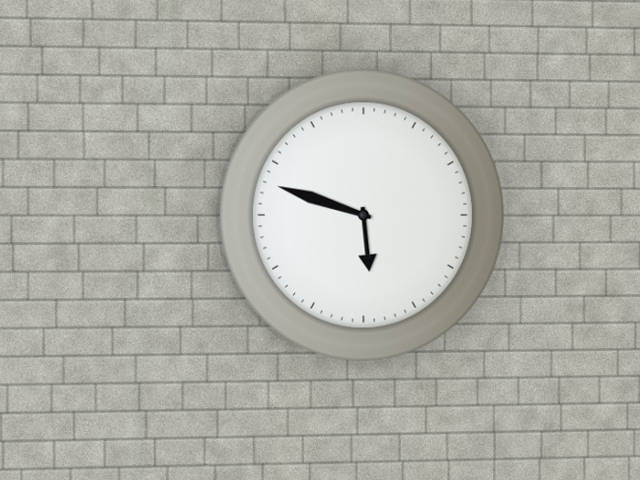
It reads 5h48
